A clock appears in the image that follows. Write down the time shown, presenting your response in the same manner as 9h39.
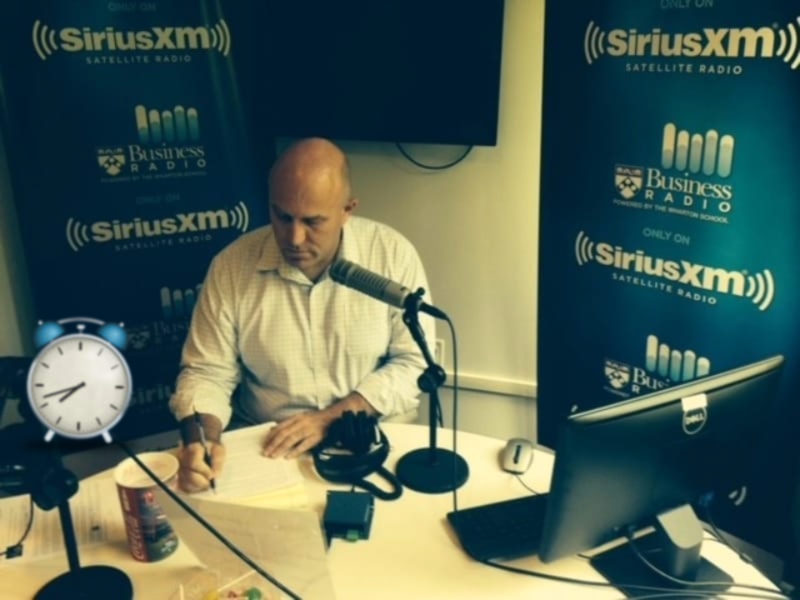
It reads 7h42
